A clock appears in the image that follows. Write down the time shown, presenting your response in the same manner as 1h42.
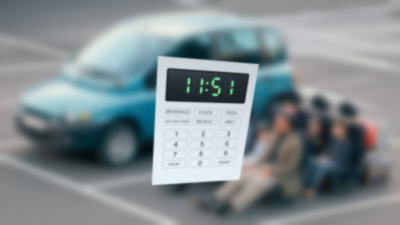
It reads 11h51
